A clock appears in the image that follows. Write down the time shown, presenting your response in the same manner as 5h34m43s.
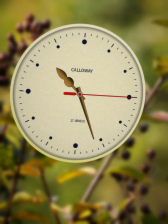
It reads 10h26m15s
